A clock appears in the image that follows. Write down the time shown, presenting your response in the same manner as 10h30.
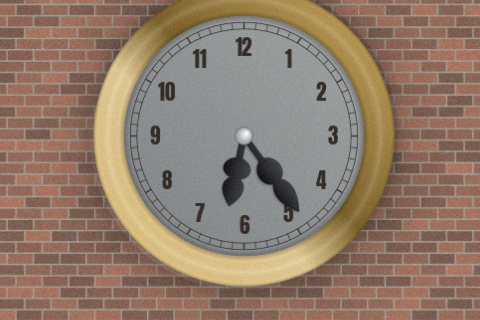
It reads 6h24
